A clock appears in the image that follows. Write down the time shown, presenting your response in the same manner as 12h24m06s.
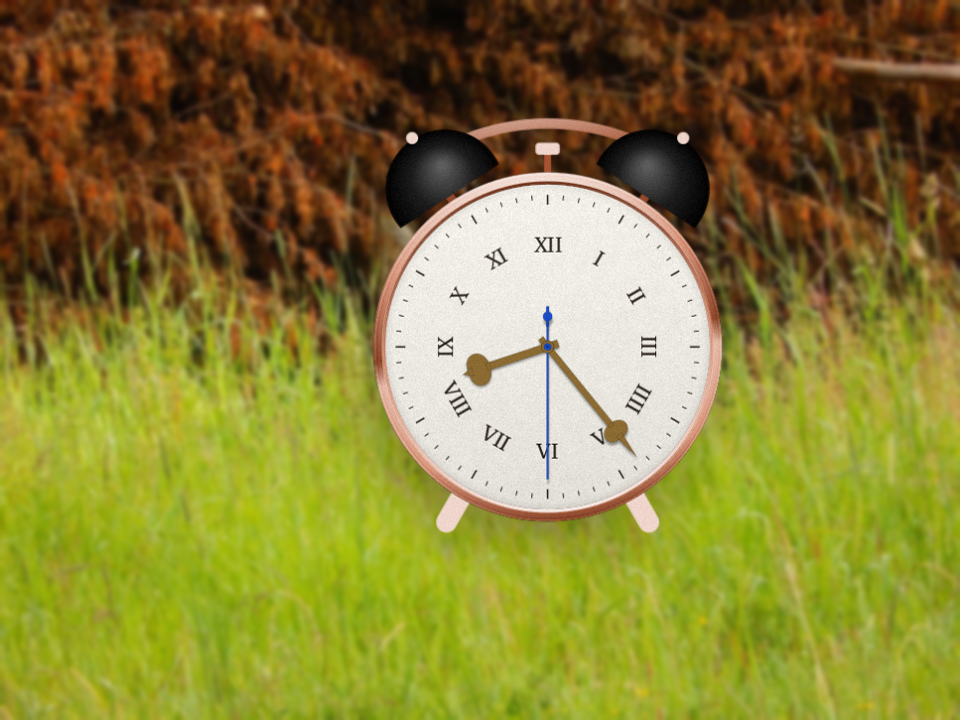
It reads 8h23m30s
